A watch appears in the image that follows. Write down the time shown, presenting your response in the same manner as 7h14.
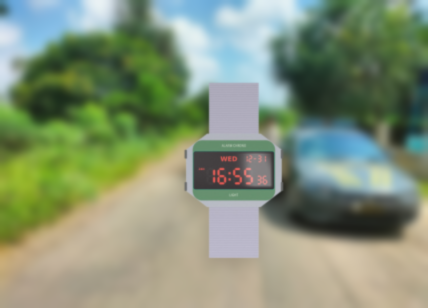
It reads 16h55
